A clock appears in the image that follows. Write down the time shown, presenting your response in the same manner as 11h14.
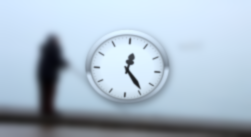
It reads 12h24
